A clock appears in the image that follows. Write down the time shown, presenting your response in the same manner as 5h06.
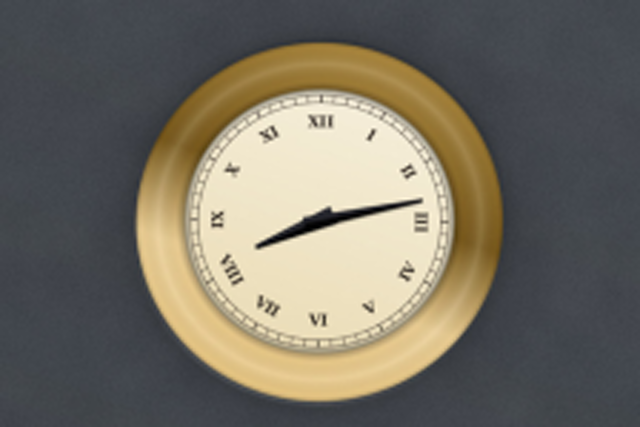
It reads 8h13
